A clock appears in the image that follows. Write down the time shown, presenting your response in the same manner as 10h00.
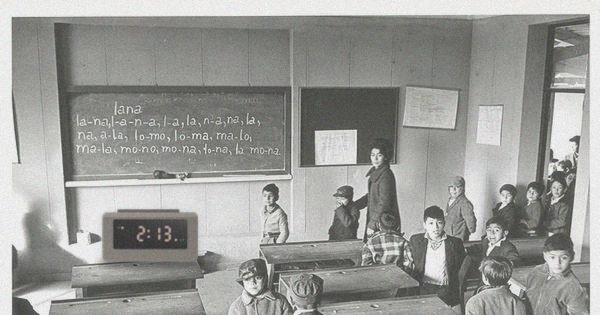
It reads 2h13
